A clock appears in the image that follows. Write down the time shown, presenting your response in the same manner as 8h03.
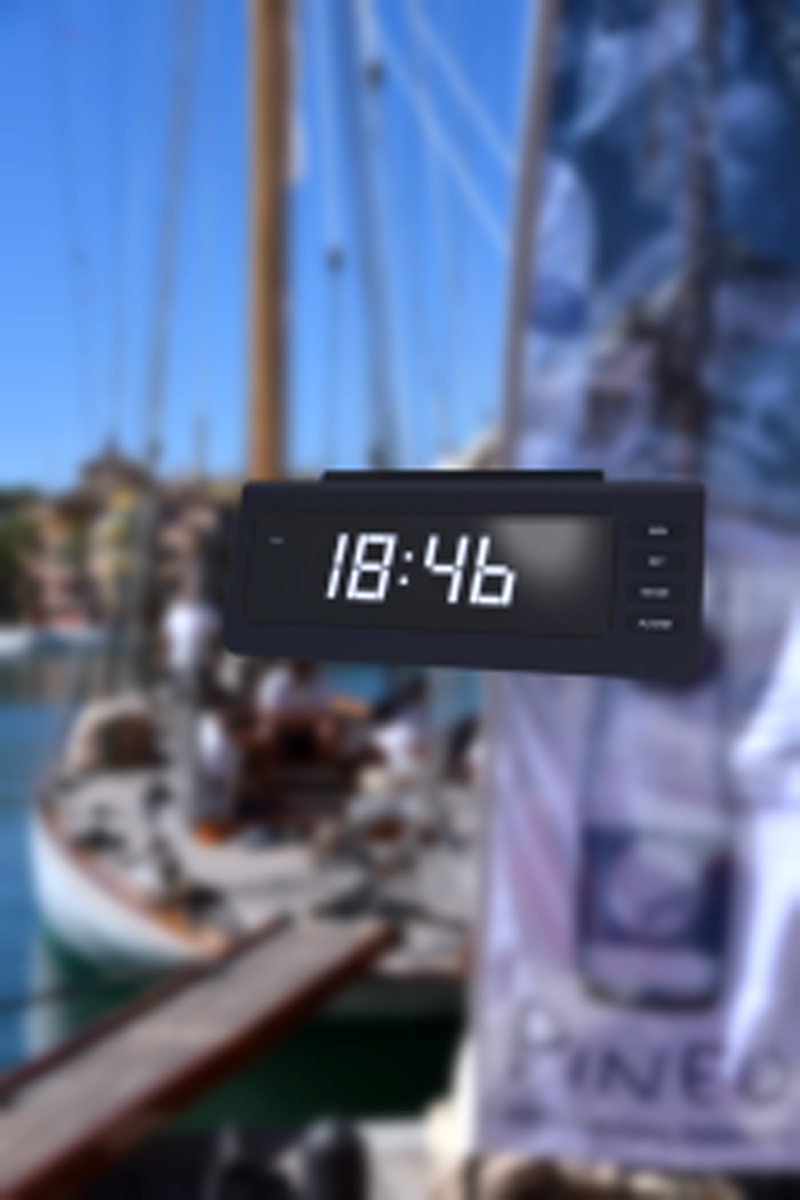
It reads 18h46
